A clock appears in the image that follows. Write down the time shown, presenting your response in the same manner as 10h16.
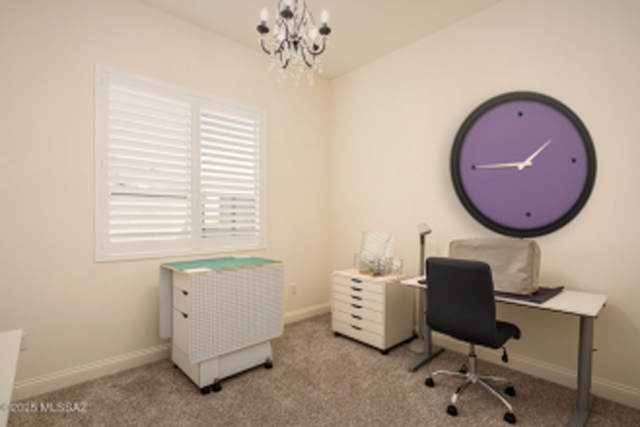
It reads 1h45
